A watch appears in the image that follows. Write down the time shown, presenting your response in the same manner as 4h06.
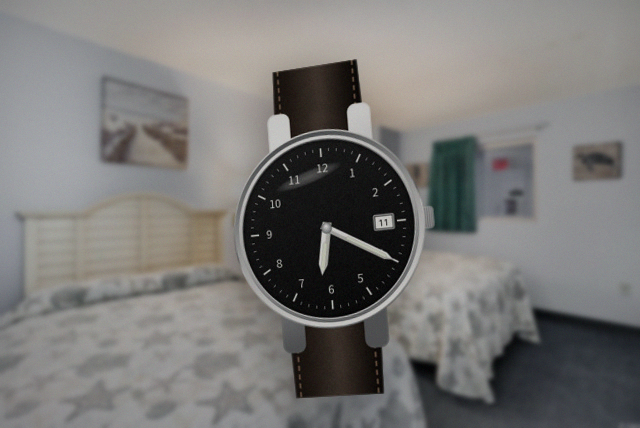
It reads 6h20
